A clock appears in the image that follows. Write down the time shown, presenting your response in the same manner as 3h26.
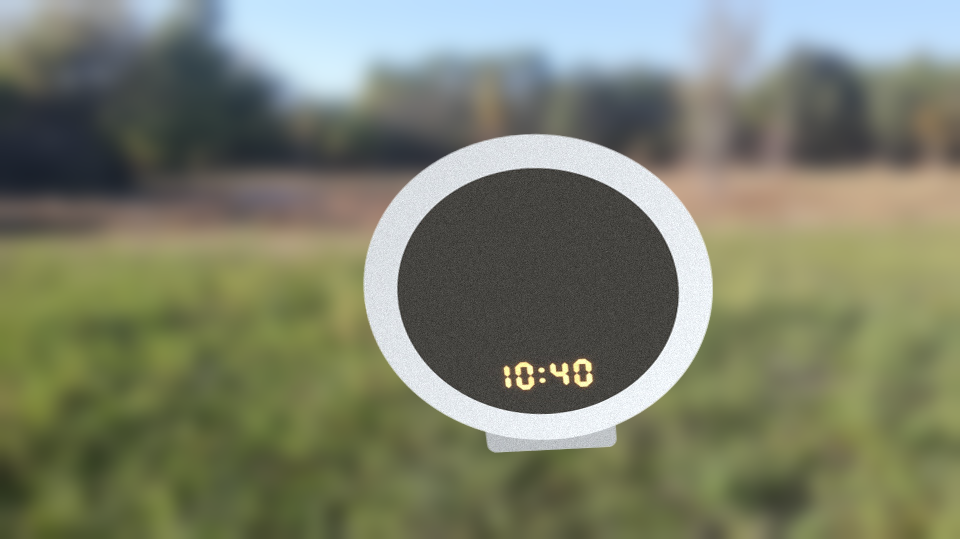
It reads 10h40
